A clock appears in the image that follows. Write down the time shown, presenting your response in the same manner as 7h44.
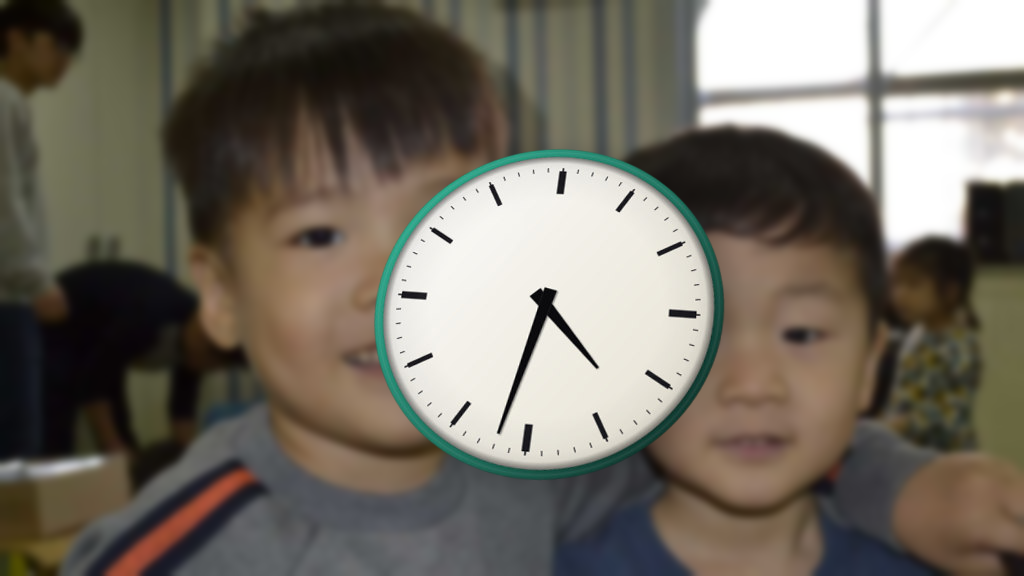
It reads 4h32
